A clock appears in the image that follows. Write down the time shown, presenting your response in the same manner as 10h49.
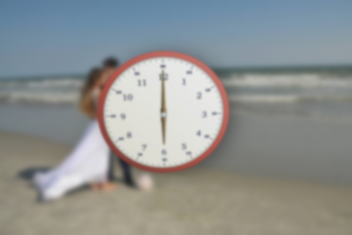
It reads 6h00
